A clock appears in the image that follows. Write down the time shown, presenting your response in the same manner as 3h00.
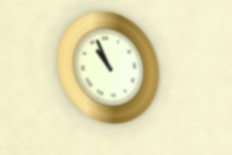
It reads 10h57
